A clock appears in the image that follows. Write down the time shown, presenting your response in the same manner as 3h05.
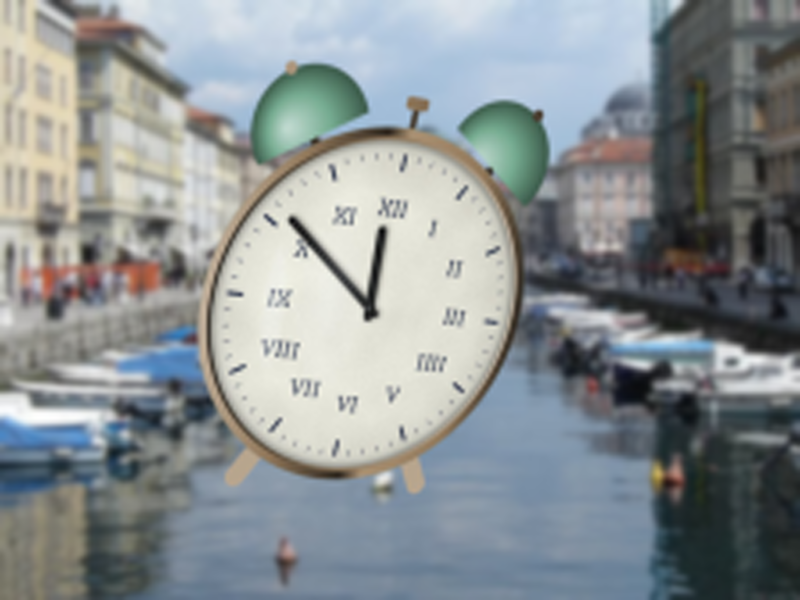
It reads 11h51
